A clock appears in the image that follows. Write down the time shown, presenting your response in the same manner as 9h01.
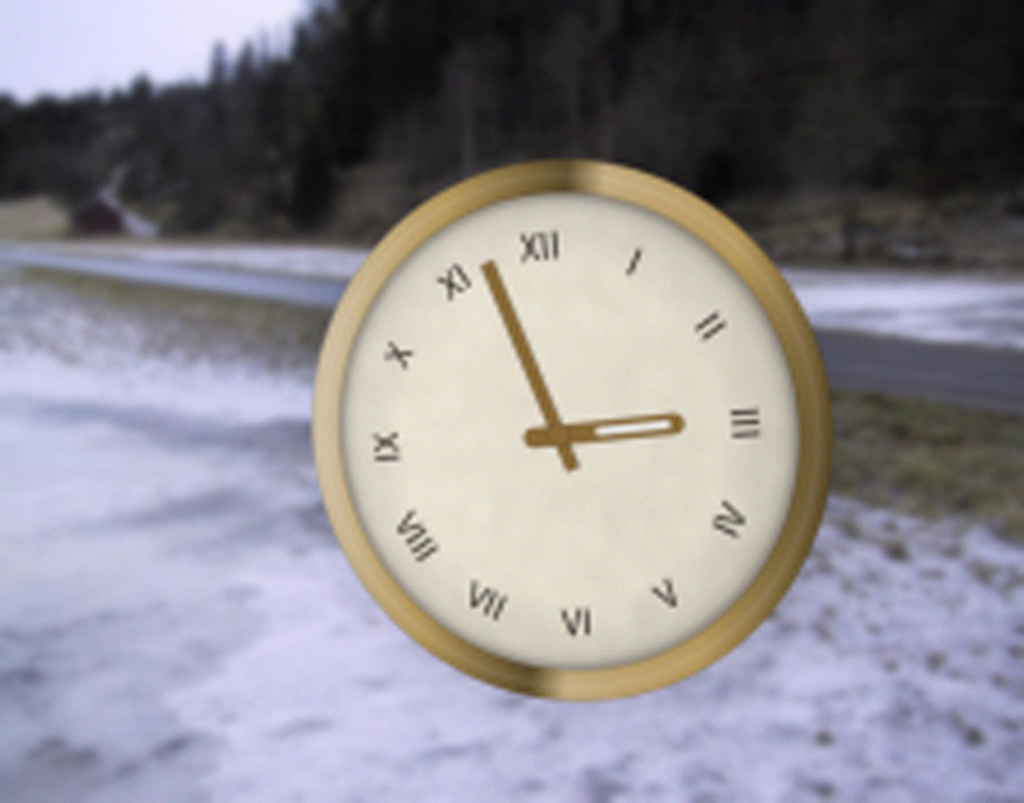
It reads 2h57
